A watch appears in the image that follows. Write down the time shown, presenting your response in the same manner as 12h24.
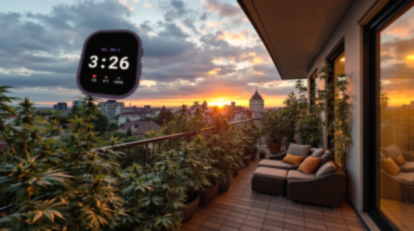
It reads 3h26
